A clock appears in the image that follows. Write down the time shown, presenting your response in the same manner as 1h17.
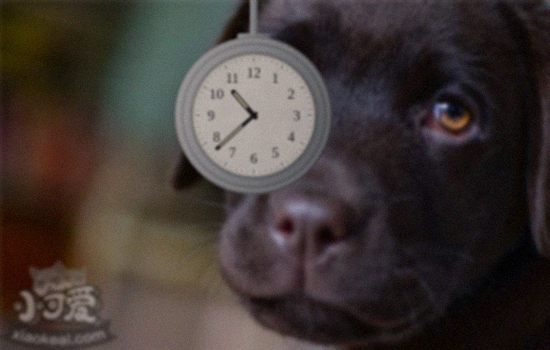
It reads 10h38
